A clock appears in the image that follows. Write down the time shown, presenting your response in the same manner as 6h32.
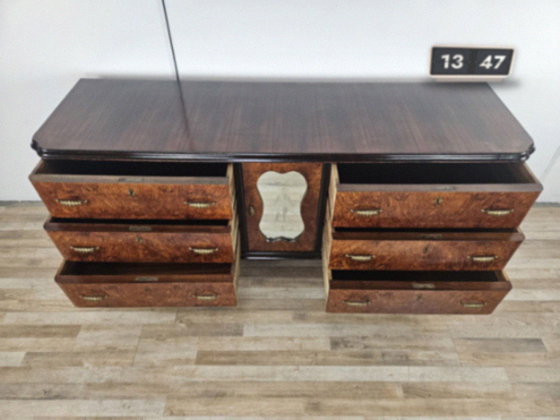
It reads 13h47
